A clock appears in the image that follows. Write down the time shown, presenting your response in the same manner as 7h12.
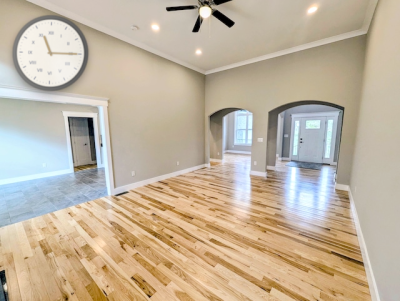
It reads 11h15
